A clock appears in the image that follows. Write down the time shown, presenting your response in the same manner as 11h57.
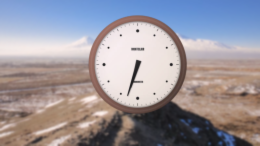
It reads 6h33
